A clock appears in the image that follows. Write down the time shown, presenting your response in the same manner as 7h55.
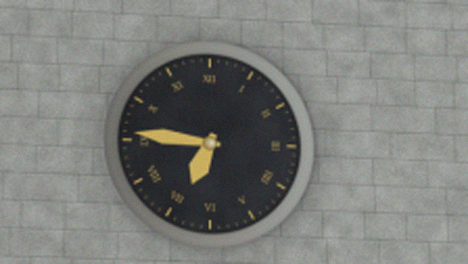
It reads 6h46
